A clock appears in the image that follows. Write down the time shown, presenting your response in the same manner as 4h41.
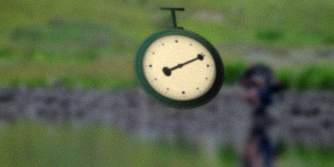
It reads 8h11
